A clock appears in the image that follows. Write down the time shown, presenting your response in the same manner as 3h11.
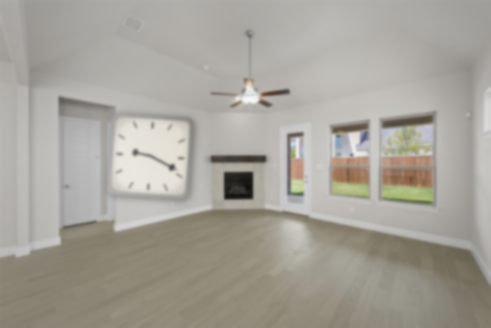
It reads 9h19
